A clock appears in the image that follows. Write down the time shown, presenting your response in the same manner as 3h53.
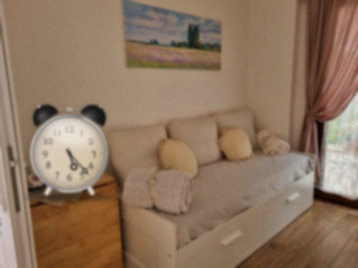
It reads 5h23
